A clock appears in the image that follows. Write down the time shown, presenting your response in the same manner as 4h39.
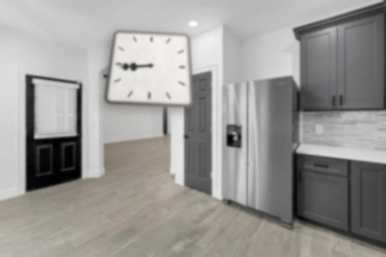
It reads 8h44
